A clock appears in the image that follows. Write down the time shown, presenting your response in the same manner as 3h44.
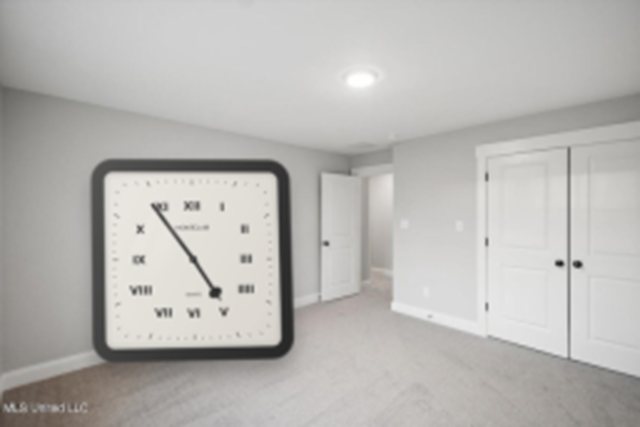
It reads 4h54
